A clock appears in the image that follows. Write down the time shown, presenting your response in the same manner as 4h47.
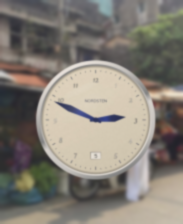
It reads 2h49
